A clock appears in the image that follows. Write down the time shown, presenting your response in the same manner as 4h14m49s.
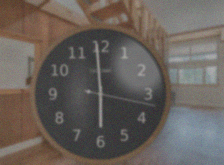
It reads 5h59m17s
